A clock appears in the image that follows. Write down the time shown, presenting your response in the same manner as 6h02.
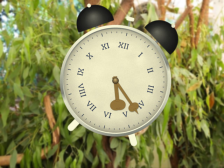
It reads 5h22
